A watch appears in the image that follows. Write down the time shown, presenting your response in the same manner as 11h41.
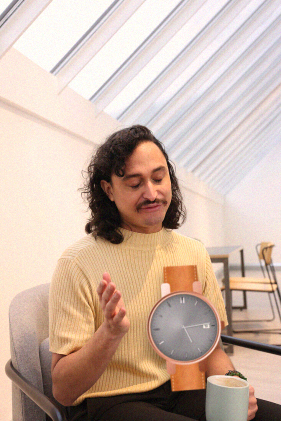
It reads 5h14
